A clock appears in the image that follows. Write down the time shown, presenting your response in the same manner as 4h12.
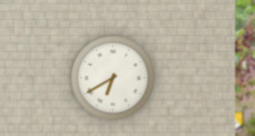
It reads 6h40
